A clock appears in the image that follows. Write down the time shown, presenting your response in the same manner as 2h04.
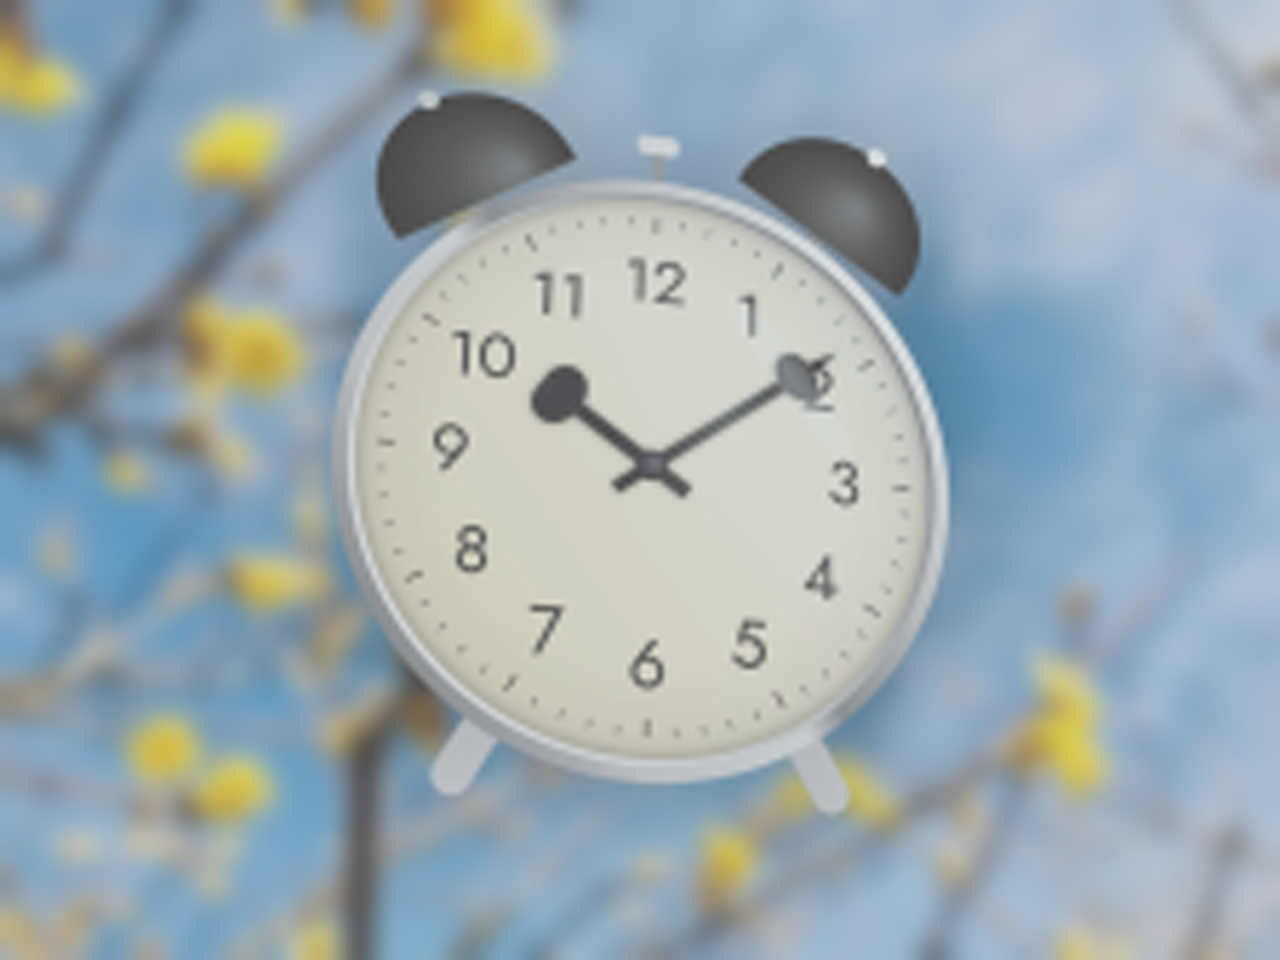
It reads 10h09
